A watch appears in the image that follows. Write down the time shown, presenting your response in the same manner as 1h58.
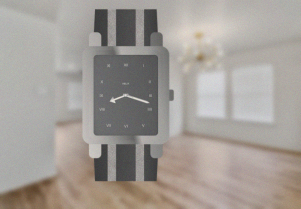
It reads 8h18
